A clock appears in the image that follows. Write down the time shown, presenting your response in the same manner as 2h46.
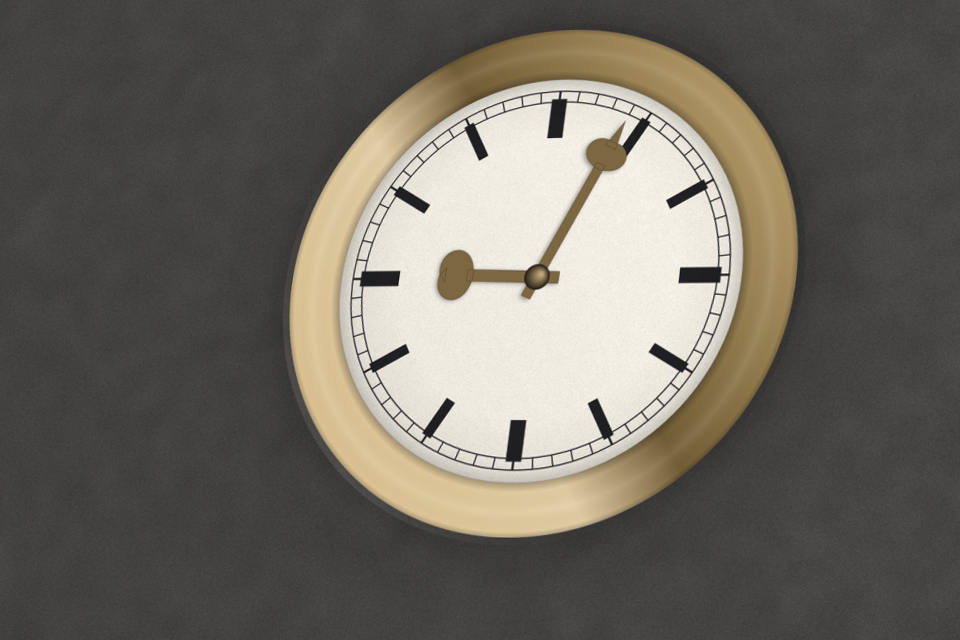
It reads 9h04
